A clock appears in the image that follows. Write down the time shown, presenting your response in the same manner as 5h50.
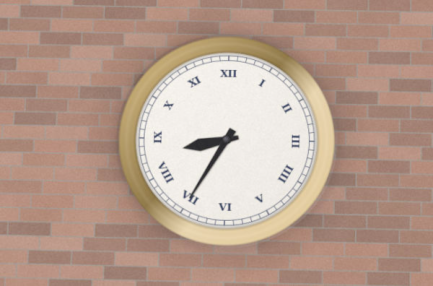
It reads 8h35
